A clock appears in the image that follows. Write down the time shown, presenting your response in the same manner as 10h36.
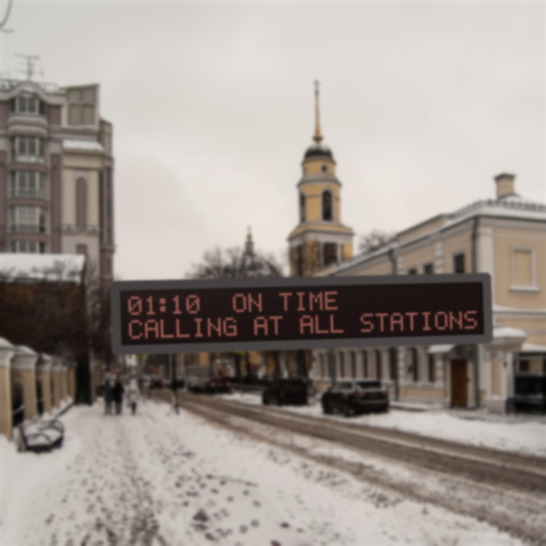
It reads 1h10
